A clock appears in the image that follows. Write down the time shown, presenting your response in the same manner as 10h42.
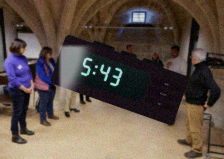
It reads 5h43
